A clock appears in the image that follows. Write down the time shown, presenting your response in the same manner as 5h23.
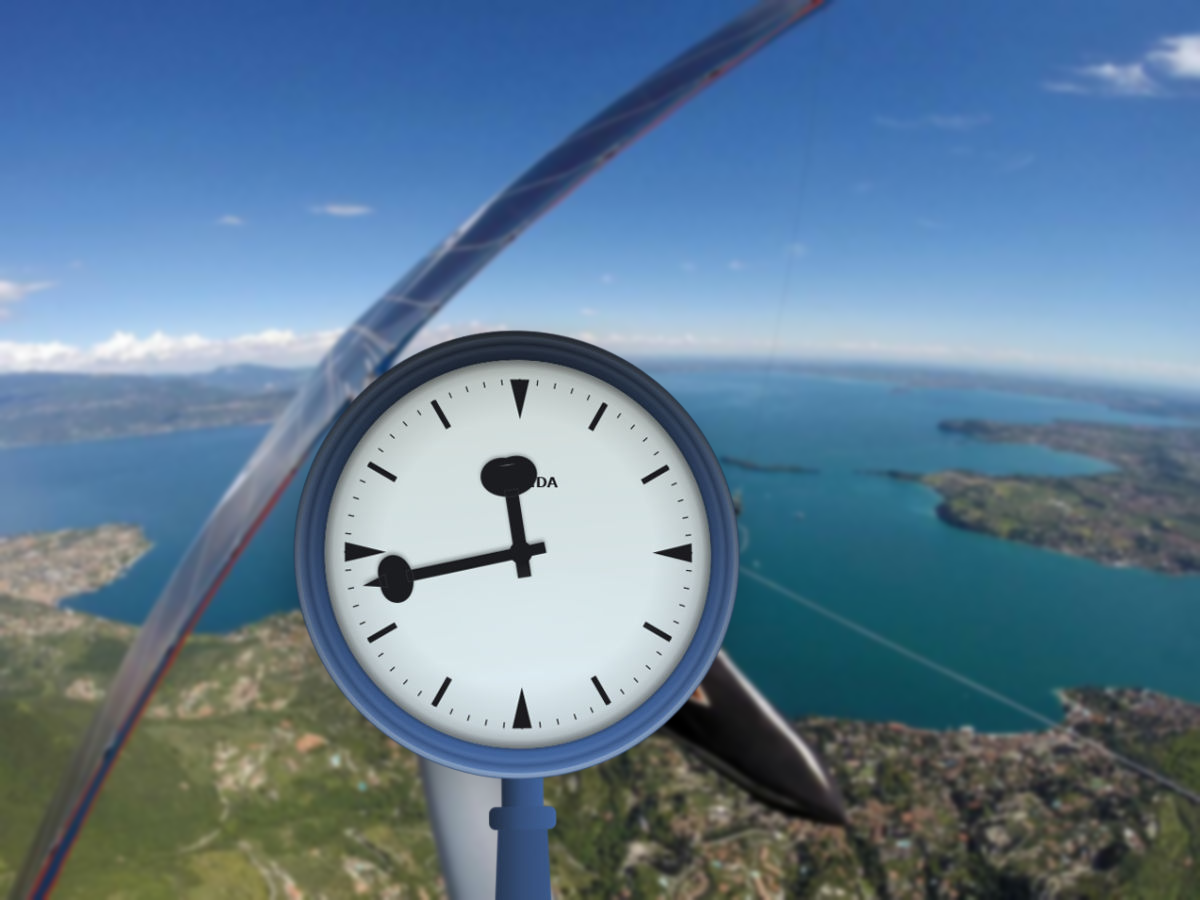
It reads 11h43
